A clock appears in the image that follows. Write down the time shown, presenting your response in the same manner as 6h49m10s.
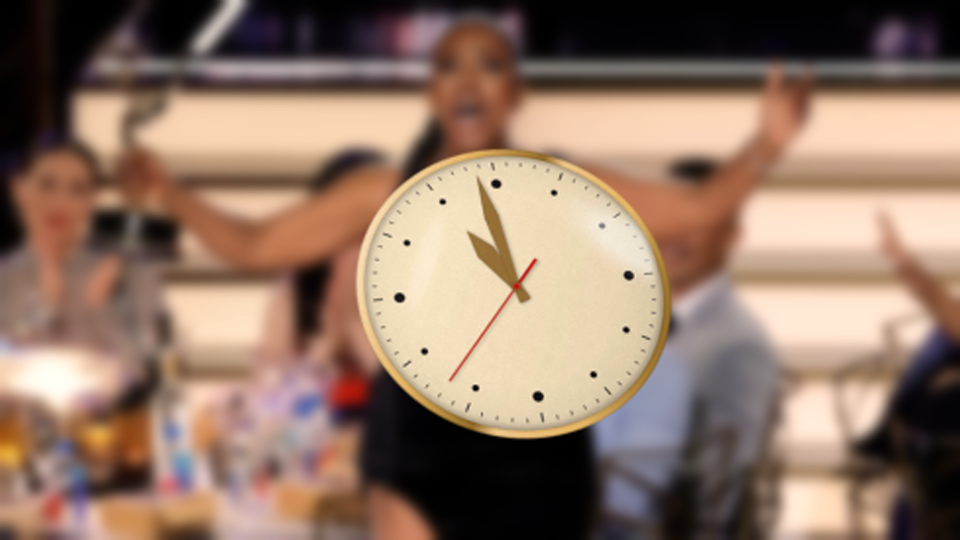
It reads 10h58m37s
